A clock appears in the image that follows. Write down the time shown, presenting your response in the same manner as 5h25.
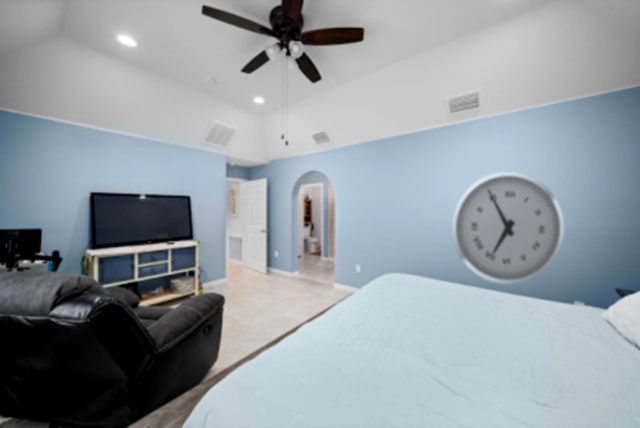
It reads 6h55
